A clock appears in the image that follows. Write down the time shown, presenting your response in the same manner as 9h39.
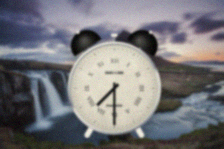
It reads 7h30
